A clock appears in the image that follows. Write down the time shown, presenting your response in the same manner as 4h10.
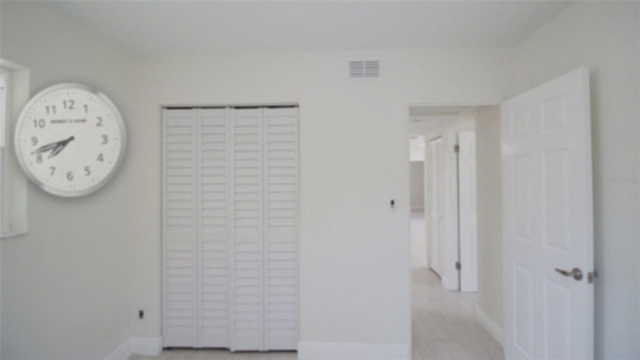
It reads 7h42
